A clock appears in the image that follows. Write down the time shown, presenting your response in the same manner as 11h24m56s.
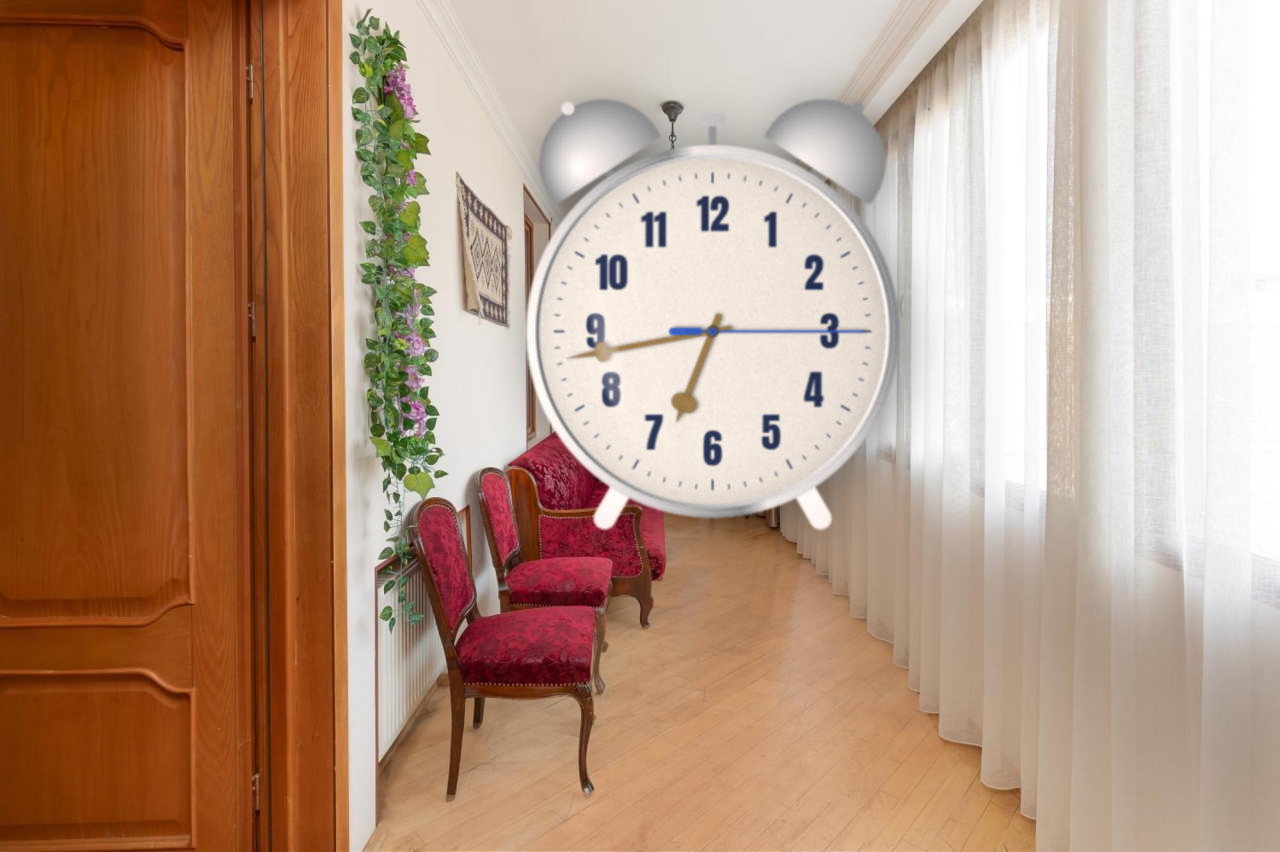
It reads 6h43m15s
